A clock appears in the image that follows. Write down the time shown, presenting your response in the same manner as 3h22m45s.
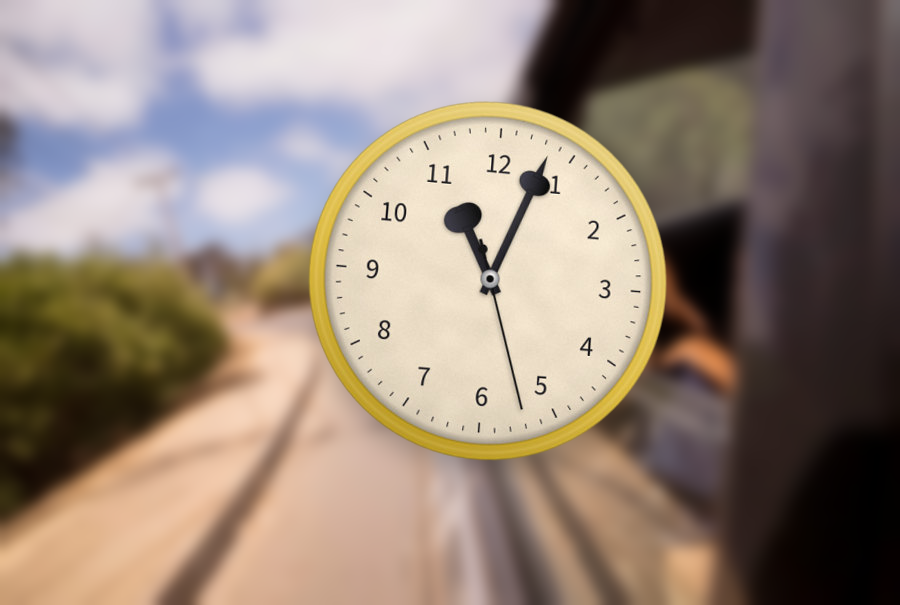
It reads 11h03m27s
